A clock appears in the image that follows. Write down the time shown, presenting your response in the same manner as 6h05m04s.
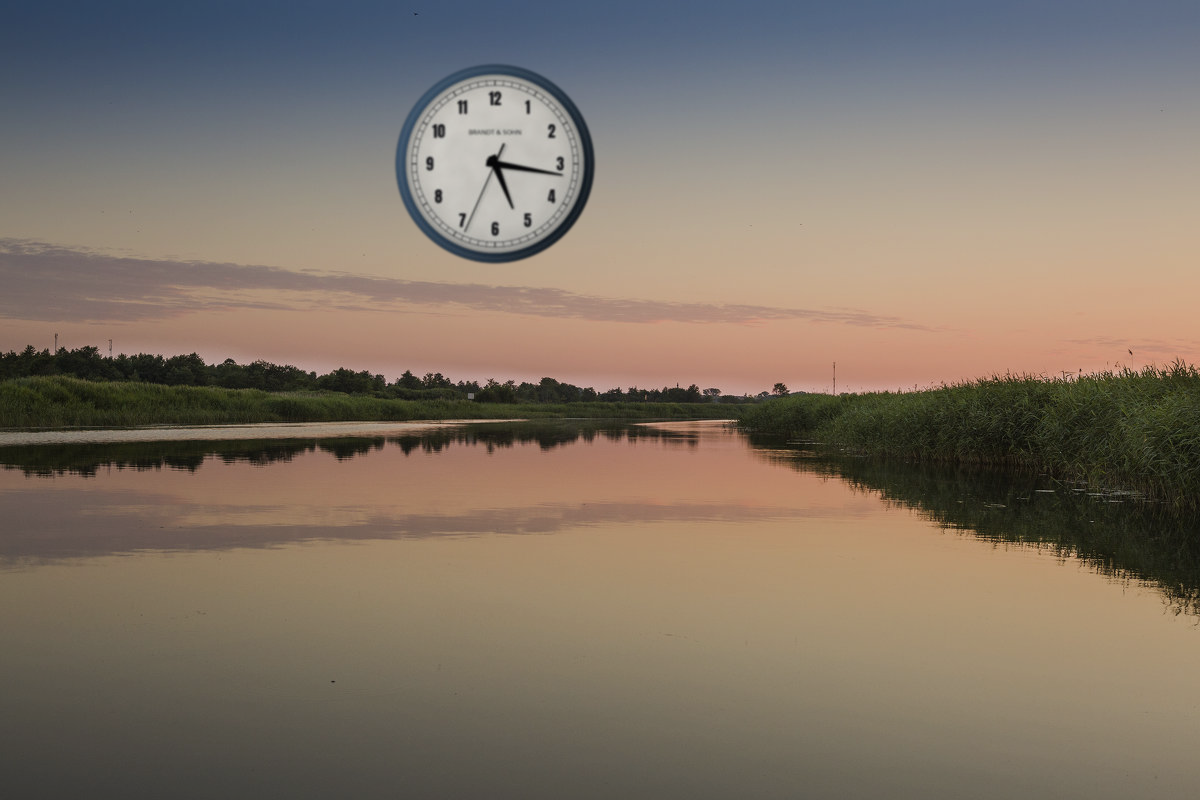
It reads 5h16m34s
